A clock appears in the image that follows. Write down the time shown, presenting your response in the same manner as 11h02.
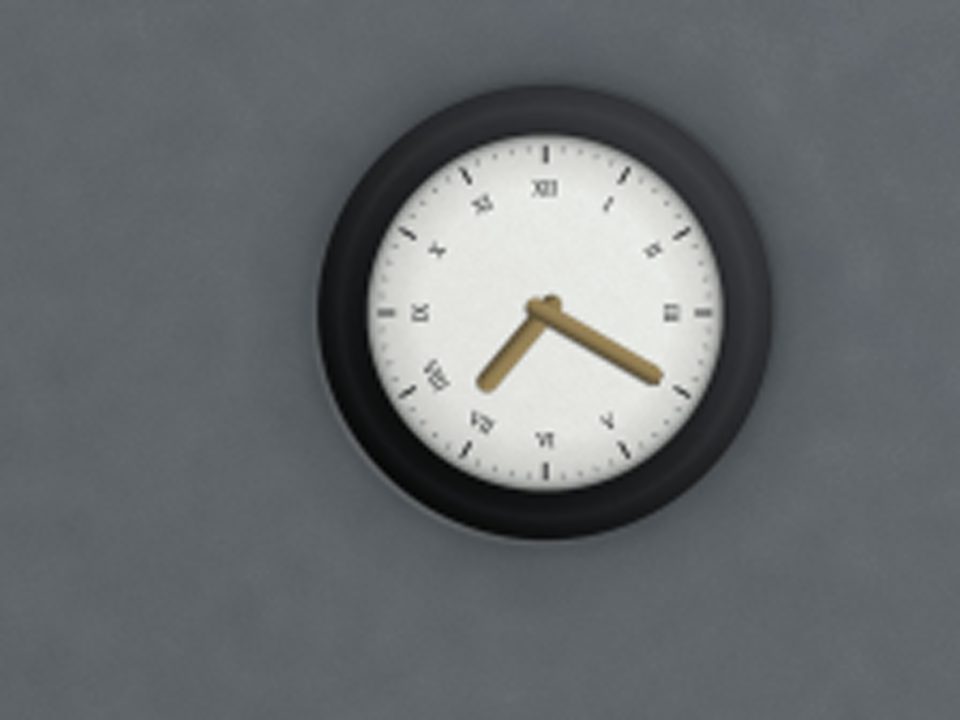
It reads 7h20
